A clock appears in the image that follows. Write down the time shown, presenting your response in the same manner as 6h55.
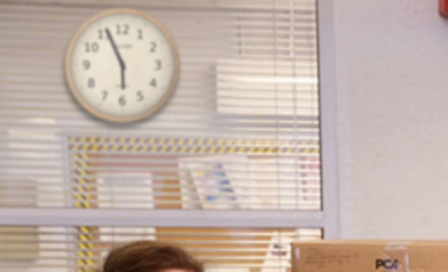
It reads 5h56
